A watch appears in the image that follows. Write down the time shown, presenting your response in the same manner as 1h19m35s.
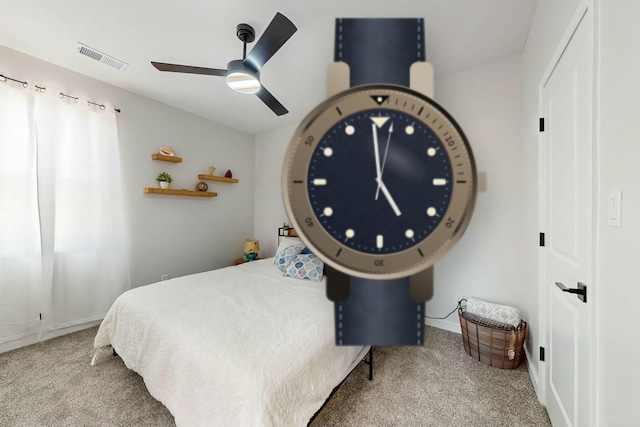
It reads 4h59m02s
